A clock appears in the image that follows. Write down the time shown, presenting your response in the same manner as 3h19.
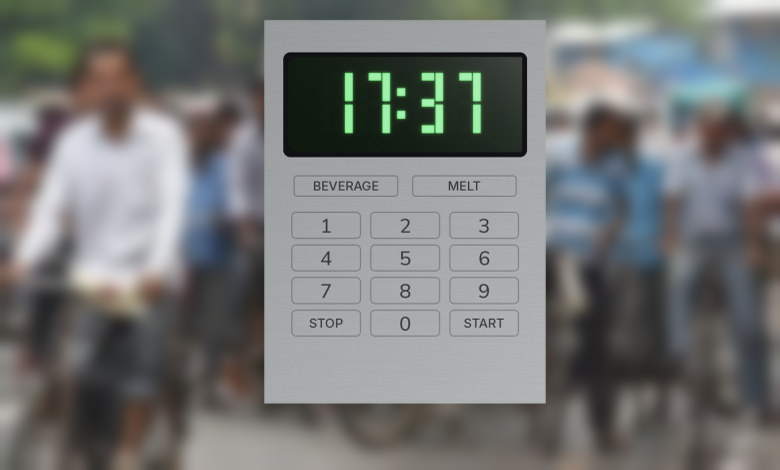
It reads 17h37
